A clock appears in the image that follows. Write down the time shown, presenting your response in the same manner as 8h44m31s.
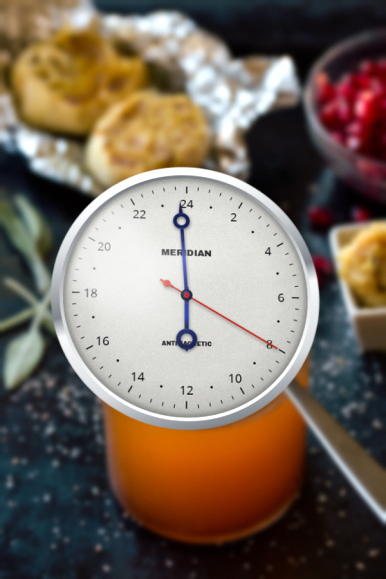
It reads 11h59m20s
